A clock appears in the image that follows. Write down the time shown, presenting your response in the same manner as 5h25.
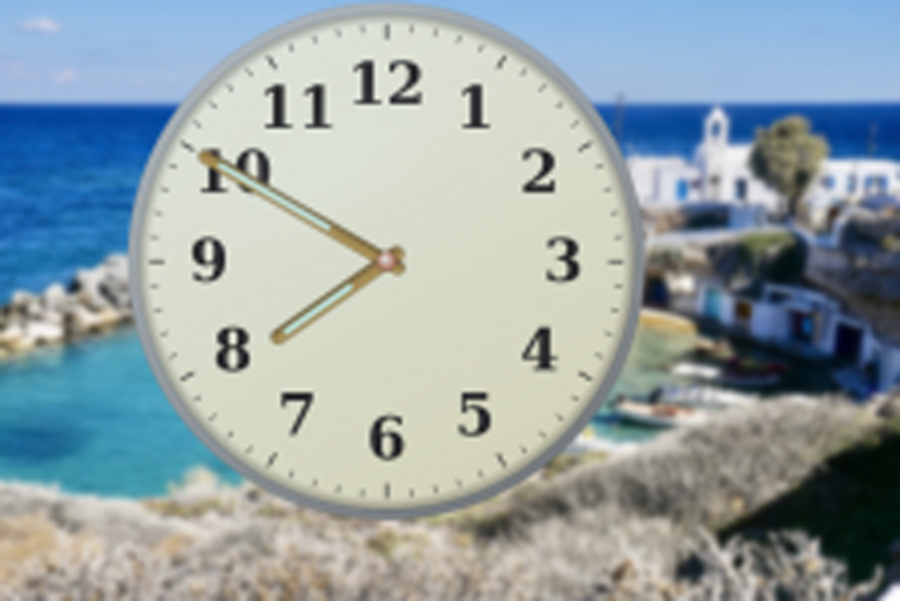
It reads 7h50
